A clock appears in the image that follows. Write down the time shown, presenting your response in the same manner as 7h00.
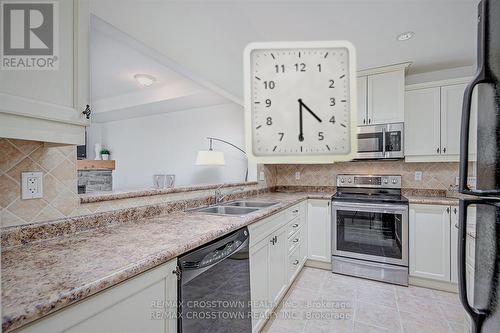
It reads 4h30
